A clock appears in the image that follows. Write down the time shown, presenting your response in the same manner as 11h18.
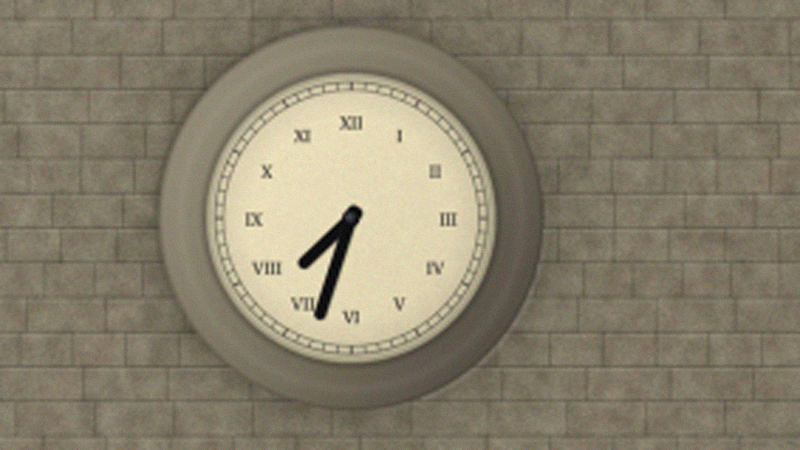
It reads 7h33
